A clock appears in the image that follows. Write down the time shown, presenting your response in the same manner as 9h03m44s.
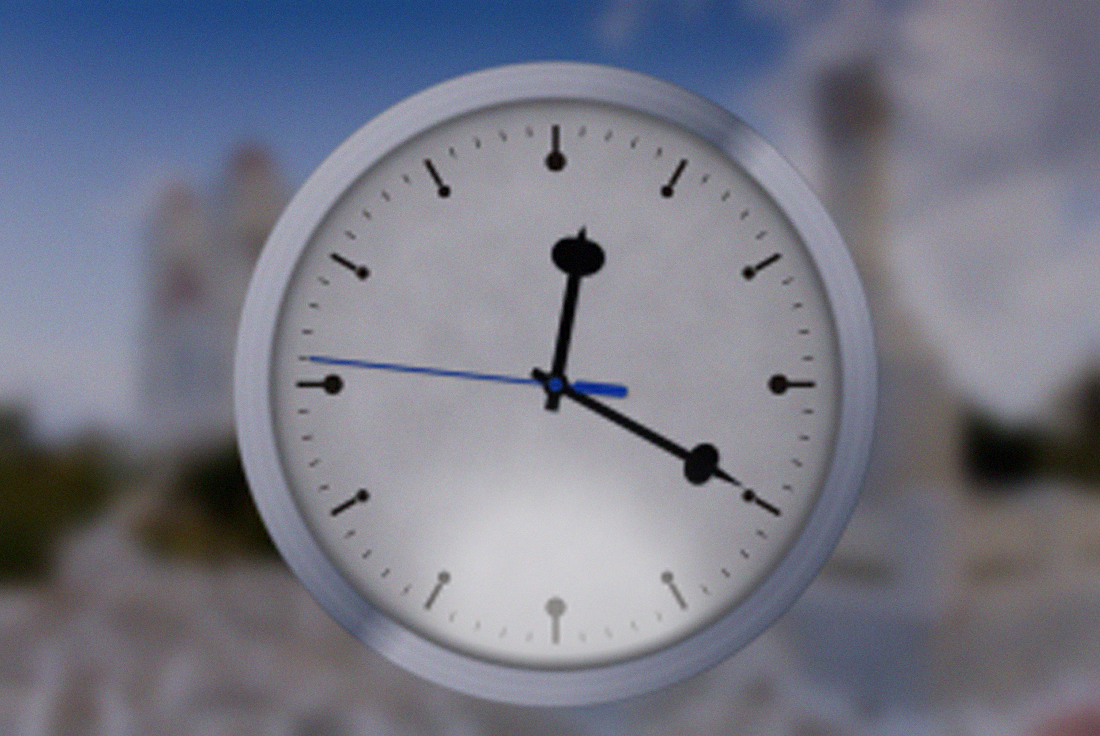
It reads 12h19m46s
